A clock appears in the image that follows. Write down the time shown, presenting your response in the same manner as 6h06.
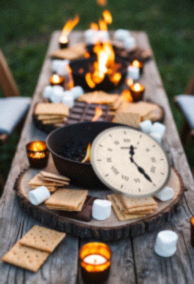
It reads 12h25
